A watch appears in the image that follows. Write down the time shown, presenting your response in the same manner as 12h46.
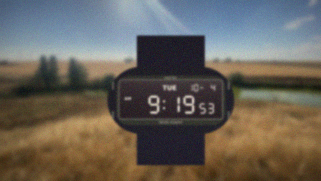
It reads 9h19
